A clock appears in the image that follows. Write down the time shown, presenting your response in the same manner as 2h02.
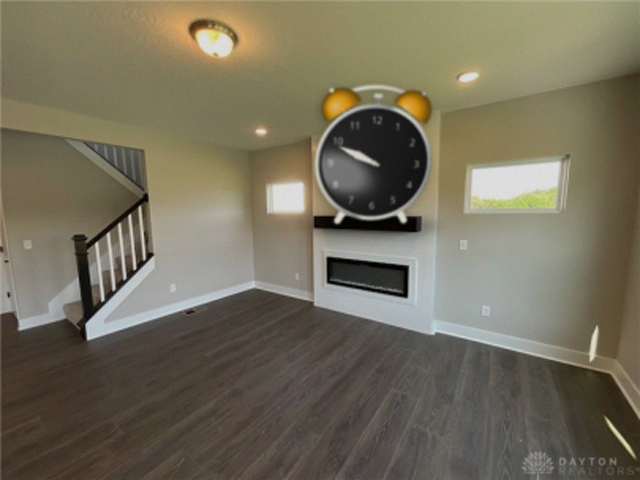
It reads 9h49
